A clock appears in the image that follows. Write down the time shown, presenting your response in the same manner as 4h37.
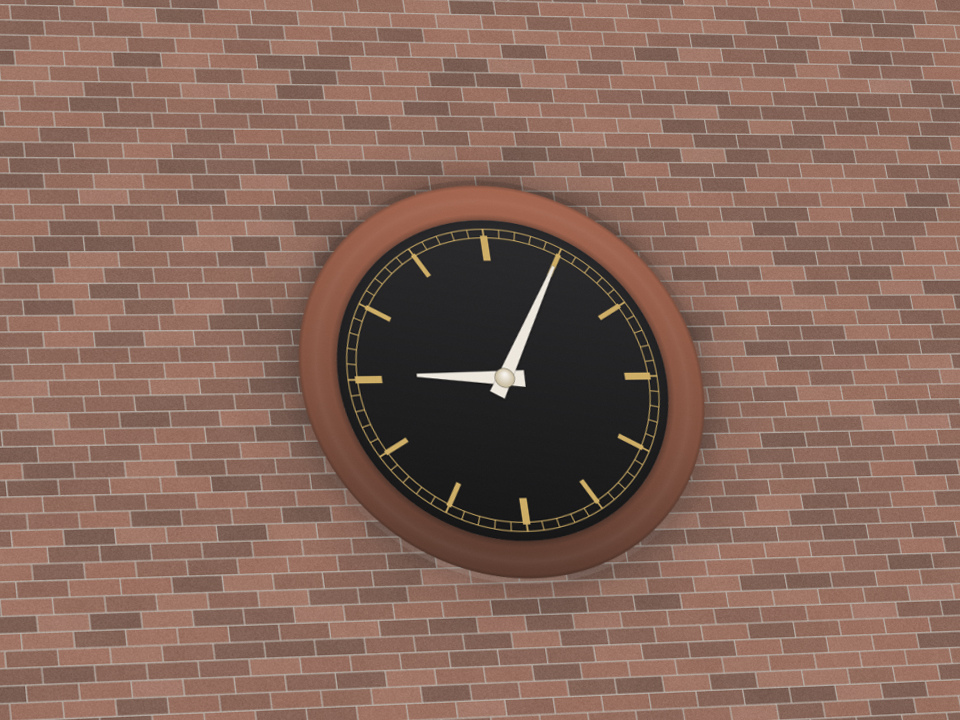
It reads 9h05
